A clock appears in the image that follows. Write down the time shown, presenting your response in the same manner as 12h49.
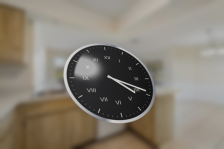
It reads 4h19
